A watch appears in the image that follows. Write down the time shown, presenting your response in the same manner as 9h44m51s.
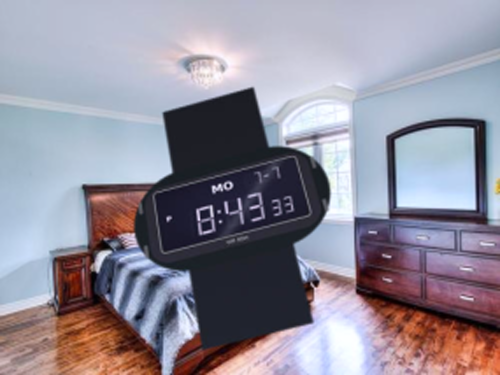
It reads 8h43m33s
